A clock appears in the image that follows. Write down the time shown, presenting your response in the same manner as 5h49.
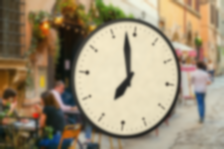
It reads 6h58
